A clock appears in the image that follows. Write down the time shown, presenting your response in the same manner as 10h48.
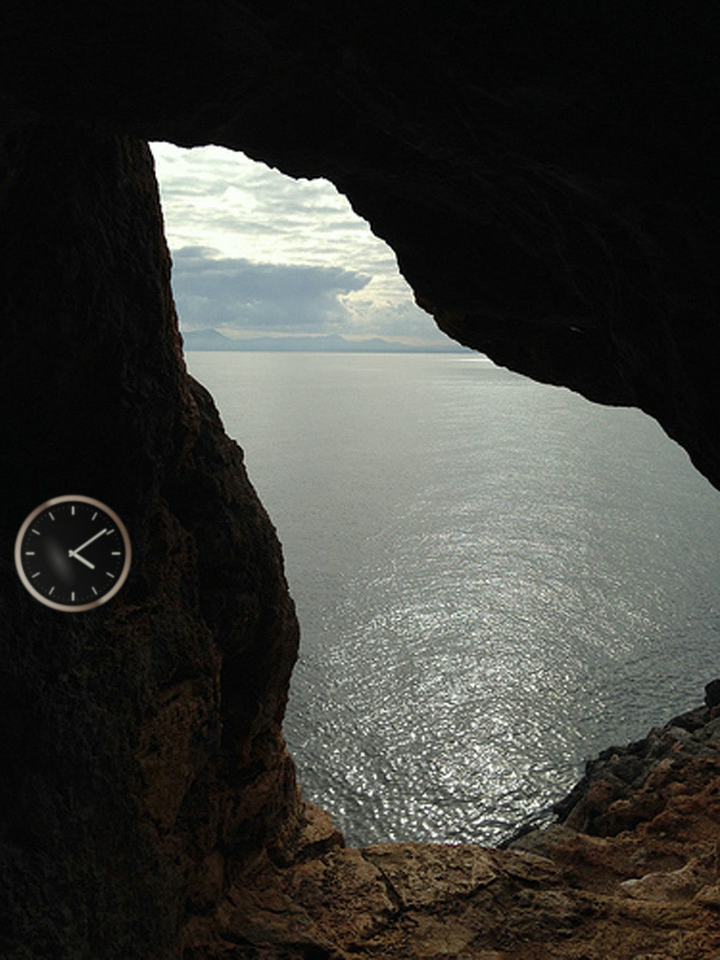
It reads 4h09
